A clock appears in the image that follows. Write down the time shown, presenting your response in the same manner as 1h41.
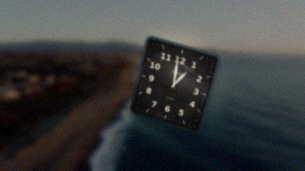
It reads 12h59
